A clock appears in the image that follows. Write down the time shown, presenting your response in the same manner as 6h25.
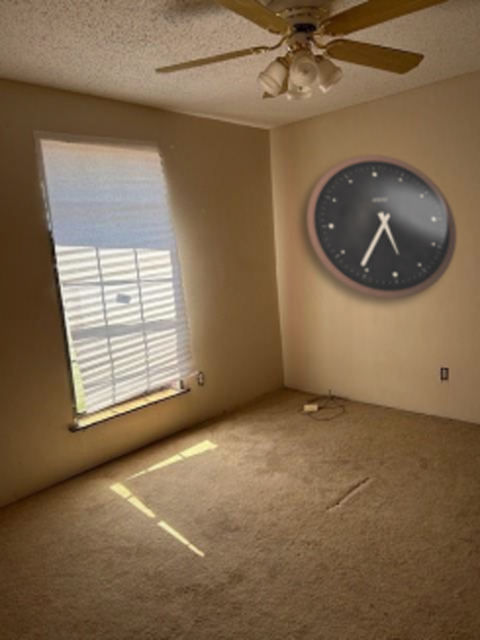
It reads 5h36
